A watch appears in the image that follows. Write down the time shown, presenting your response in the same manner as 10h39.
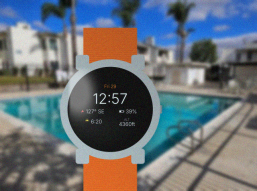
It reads 12h57
